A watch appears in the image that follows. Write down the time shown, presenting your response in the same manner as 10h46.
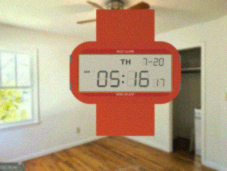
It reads 5h16
